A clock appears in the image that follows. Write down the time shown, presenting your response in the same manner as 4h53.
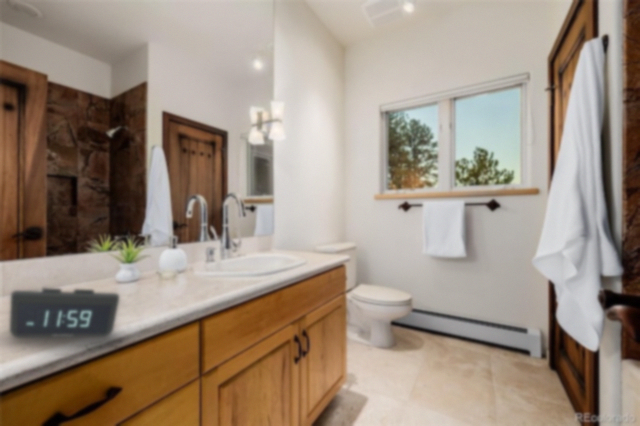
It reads 11h59
